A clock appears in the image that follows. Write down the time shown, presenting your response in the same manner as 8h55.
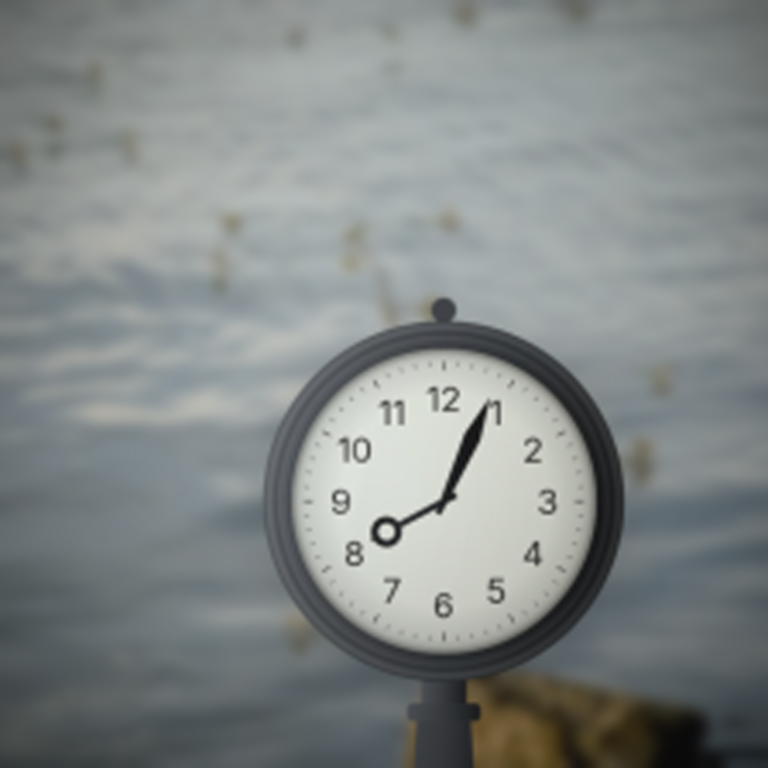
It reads 8h04
